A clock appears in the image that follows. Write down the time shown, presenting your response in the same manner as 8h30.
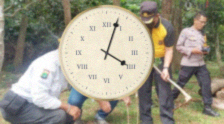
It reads 4h03
